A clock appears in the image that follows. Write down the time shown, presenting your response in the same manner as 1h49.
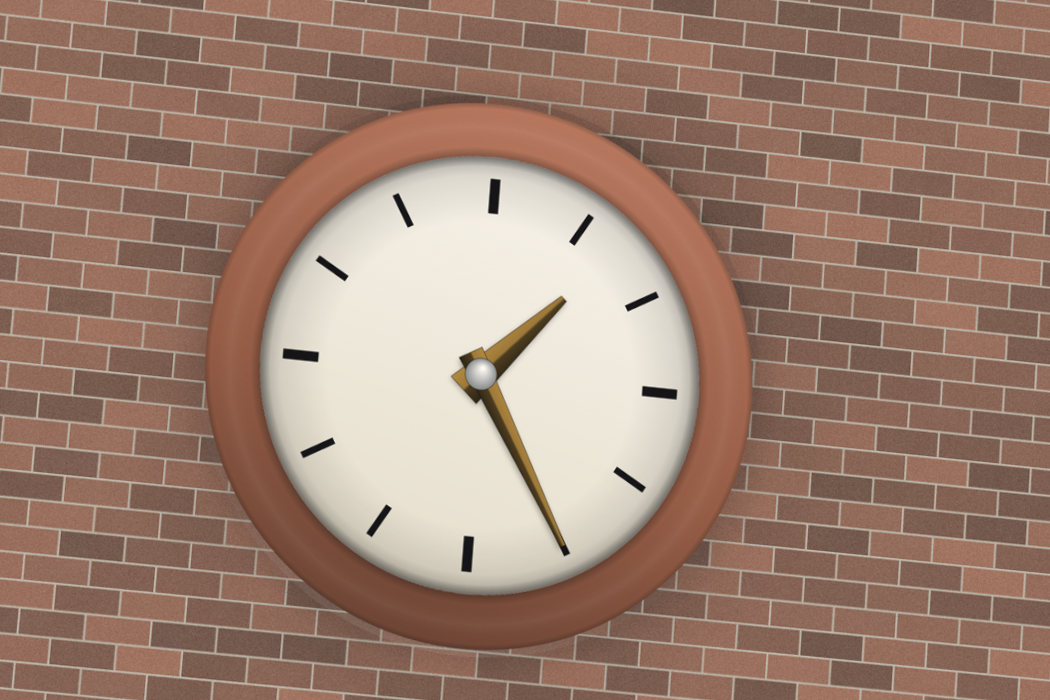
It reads 1h25
